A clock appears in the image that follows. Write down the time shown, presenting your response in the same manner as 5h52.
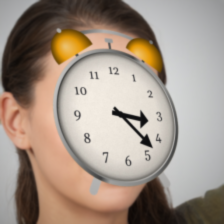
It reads 3h23
